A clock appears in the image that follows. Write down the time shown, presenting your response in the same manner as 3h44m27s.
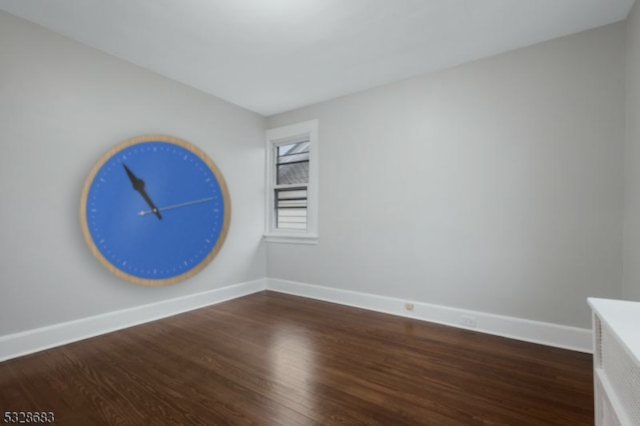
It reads 10h54m13s
